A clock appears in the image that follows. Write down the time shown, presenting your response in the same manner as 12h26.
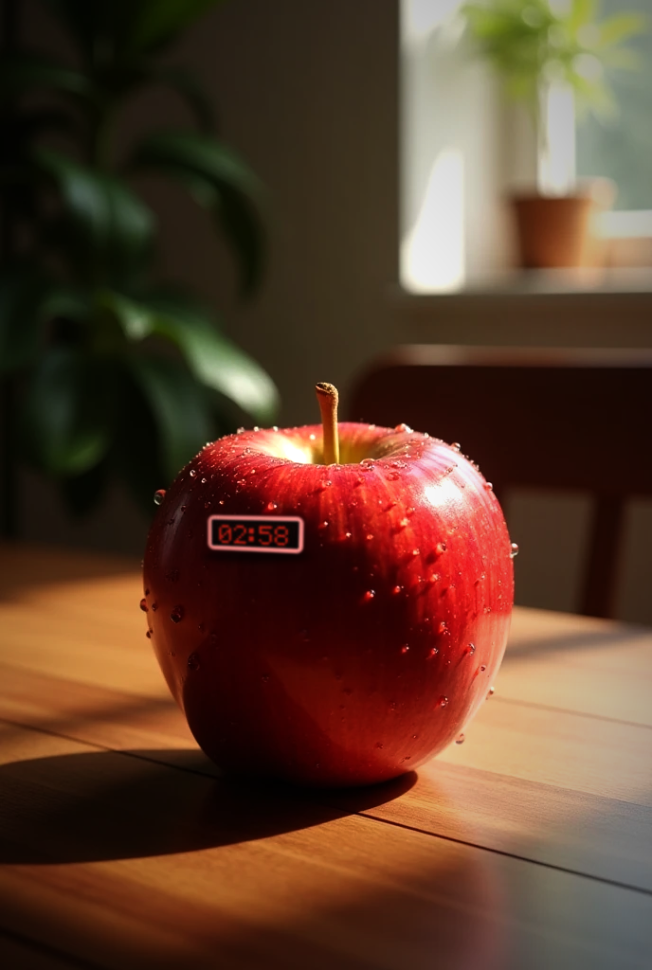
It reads 2h58
